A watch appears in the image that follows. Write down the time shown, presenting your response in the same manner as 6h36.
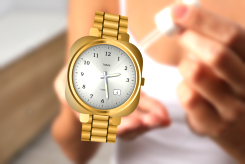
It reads 2h28
